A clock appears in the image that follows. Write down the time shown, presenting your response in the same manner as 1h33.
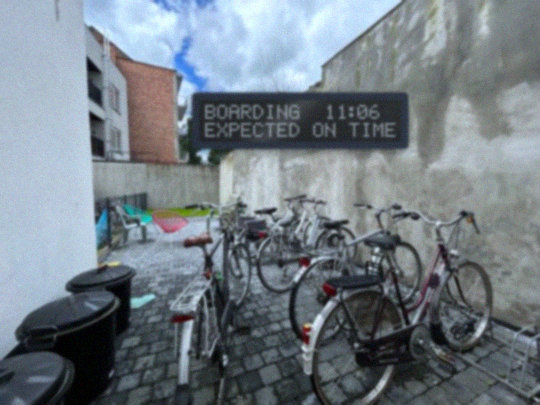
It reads 11h06
